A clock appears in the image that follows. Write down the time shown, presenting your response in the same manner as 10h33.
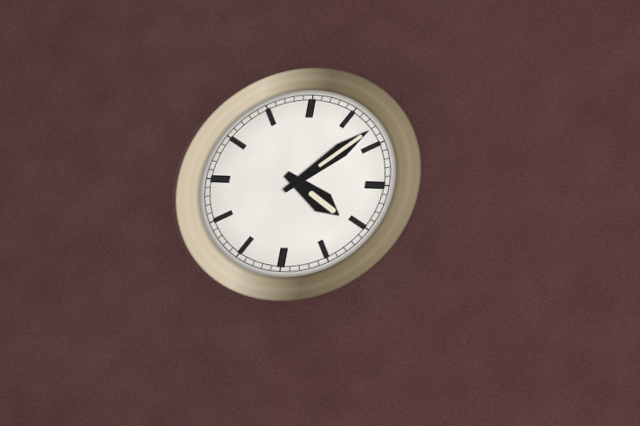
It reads 4h08
